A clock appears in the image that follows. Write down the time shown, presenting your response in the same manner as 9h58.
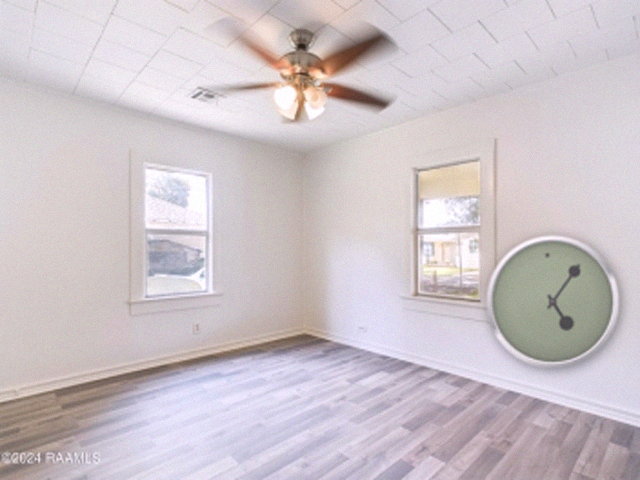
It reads 5h07
